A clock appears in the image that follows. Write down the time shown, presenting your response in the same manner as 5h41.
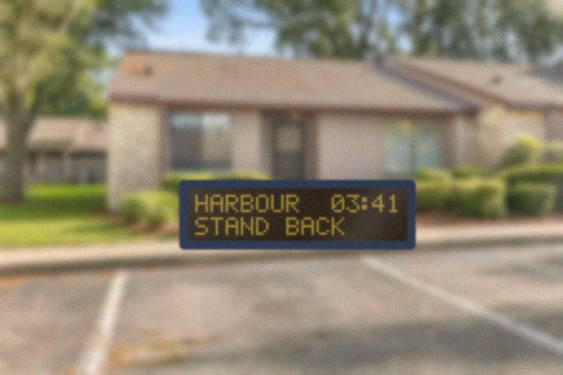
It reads 3h41
